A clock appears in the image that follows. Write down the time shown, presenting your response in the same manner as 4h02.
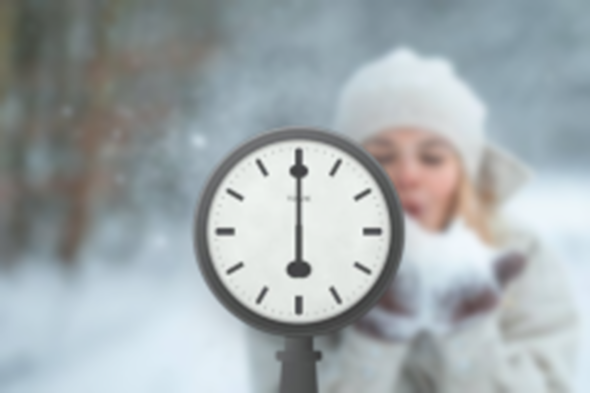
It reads 6h00
